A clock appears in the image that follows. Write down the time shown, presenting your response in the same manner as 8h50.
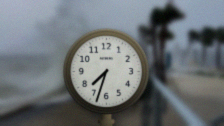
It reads 7h33
